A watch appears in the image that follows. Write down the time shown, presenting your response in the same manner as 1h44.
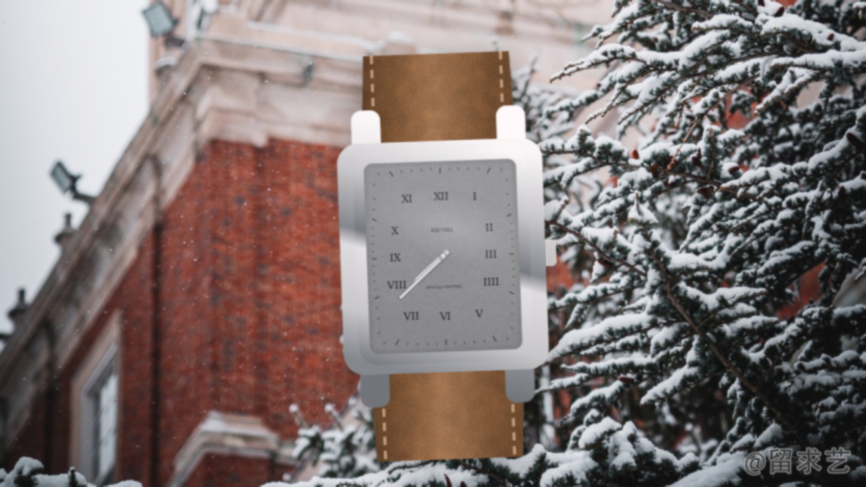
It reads 7h38
